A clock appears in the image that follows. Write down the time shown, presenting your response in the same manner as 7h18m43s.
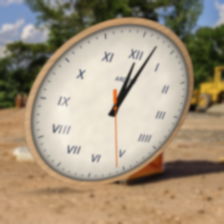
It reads 12h02m26s
